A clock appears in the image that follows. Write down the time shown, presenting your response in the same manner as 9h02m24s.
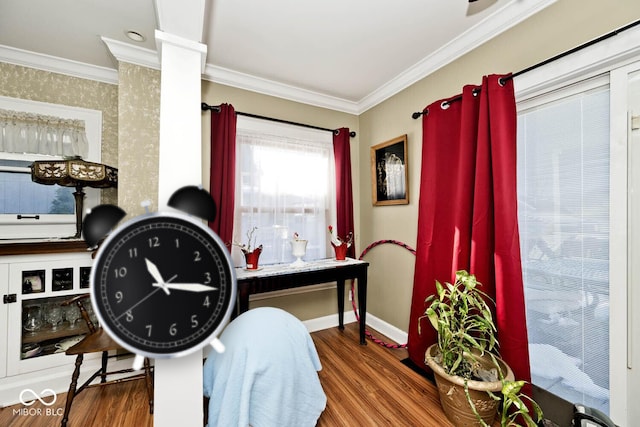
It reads 11h17m41s
